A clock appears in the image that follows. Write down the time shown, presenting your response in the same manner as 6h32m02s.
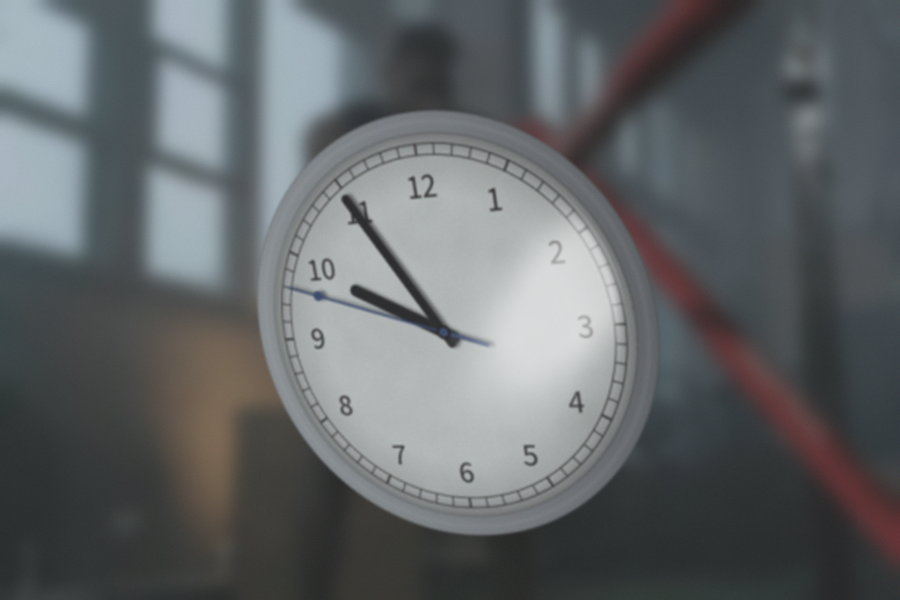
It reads 9h54m48s
